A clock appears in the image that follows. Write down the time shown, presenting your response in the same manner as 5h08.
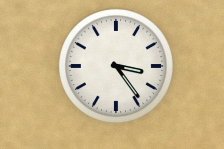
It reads 3h24
